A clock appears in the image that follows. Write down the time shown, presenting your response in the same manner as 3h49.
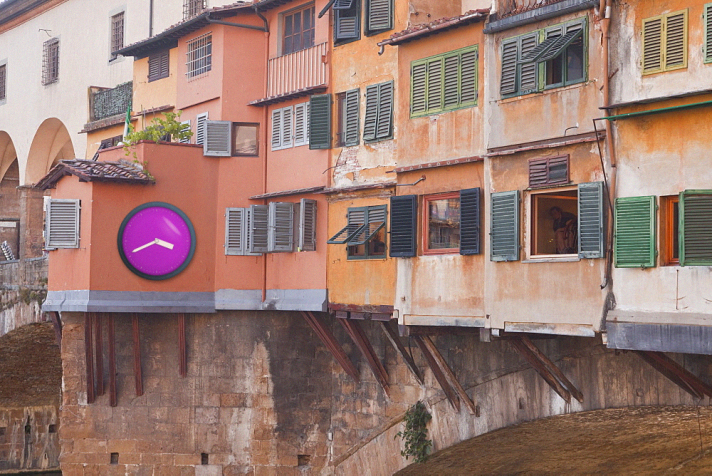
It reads 3h41
